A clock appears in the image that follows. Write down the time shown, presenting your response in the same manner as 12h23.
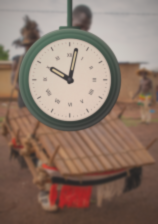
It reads 10h02
